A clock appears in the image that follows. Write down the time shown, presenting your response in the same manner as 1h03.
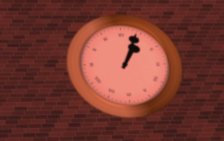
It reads 1h04
